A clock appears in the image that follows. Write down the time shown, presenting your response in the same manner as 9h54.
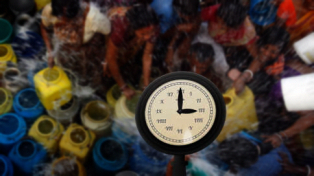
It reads 3h00
